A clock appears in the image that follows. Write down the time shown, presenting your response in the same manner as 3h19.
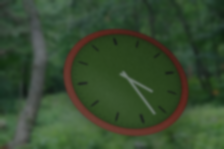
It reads 4h27
